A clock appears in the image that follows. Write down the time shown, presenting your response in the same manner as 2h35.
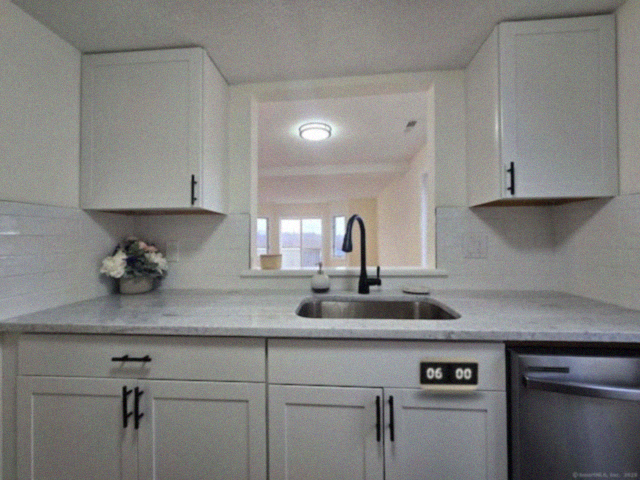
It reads 6h00
